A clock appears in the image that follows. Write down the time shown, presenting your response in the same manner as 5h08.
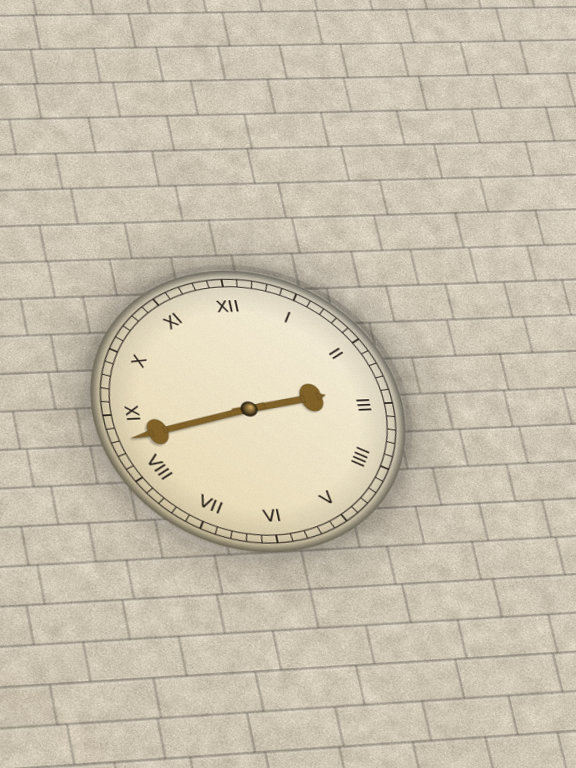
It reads 2h43
